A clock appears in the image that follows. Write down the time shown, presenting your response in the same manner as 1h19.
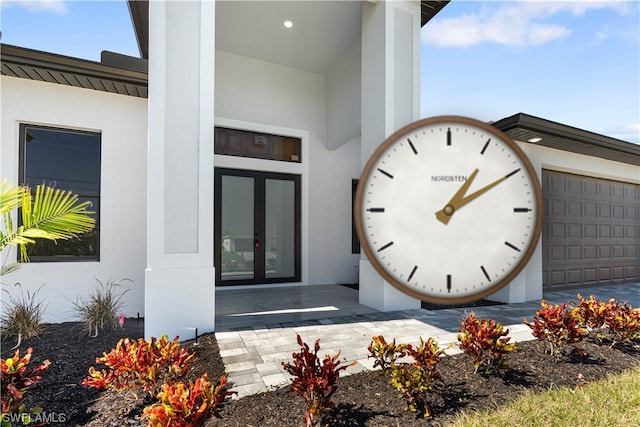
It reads 1h10
